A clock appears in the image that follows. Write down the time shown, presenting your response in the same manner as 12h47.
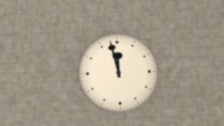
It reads 11h58
